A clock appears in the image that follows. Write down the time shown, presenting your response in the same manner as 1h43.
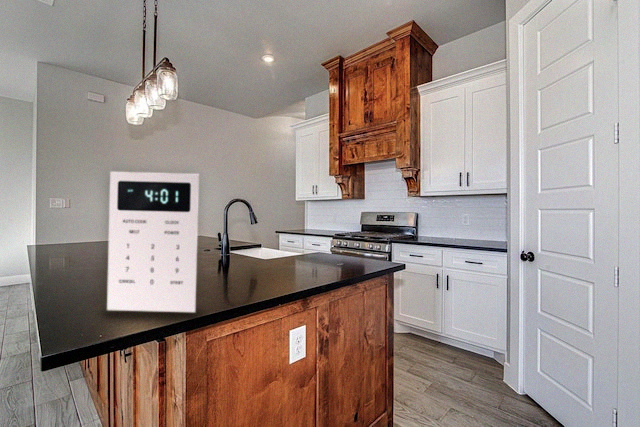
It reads 4h01
